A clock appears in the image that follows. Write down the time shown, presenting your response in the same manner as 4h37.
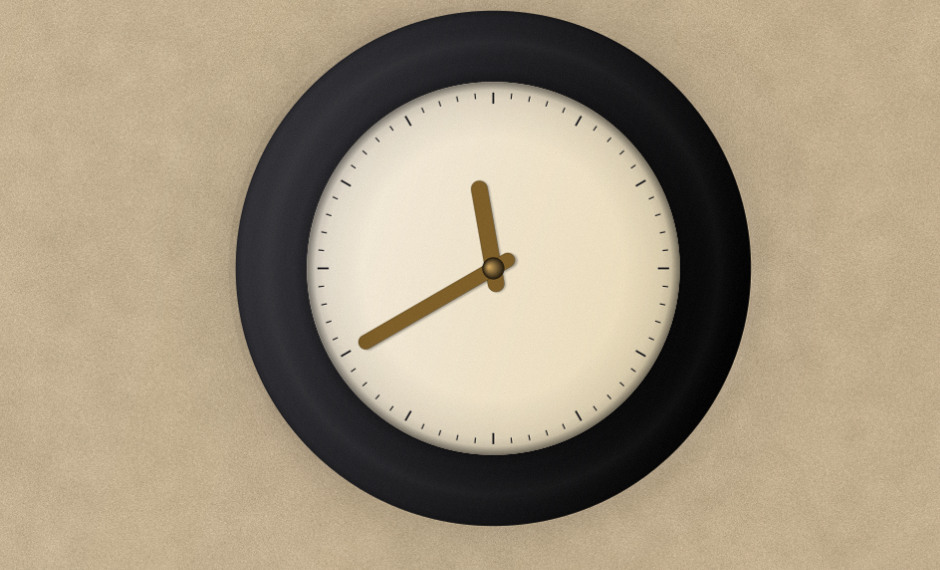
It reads 11h40
